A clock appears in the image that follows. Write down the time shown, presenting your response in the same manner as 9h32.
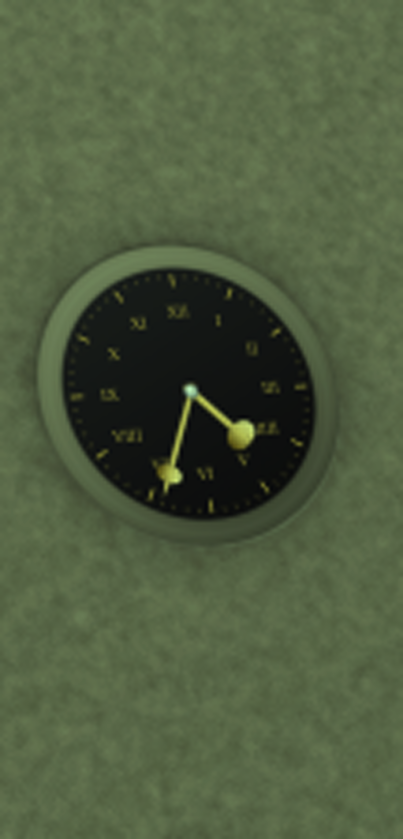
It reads 4h34
